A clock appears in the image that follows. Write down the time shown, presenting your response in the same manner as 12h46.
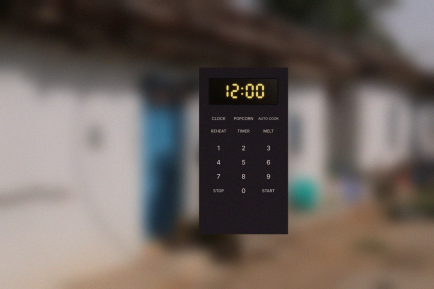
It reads 12h00
